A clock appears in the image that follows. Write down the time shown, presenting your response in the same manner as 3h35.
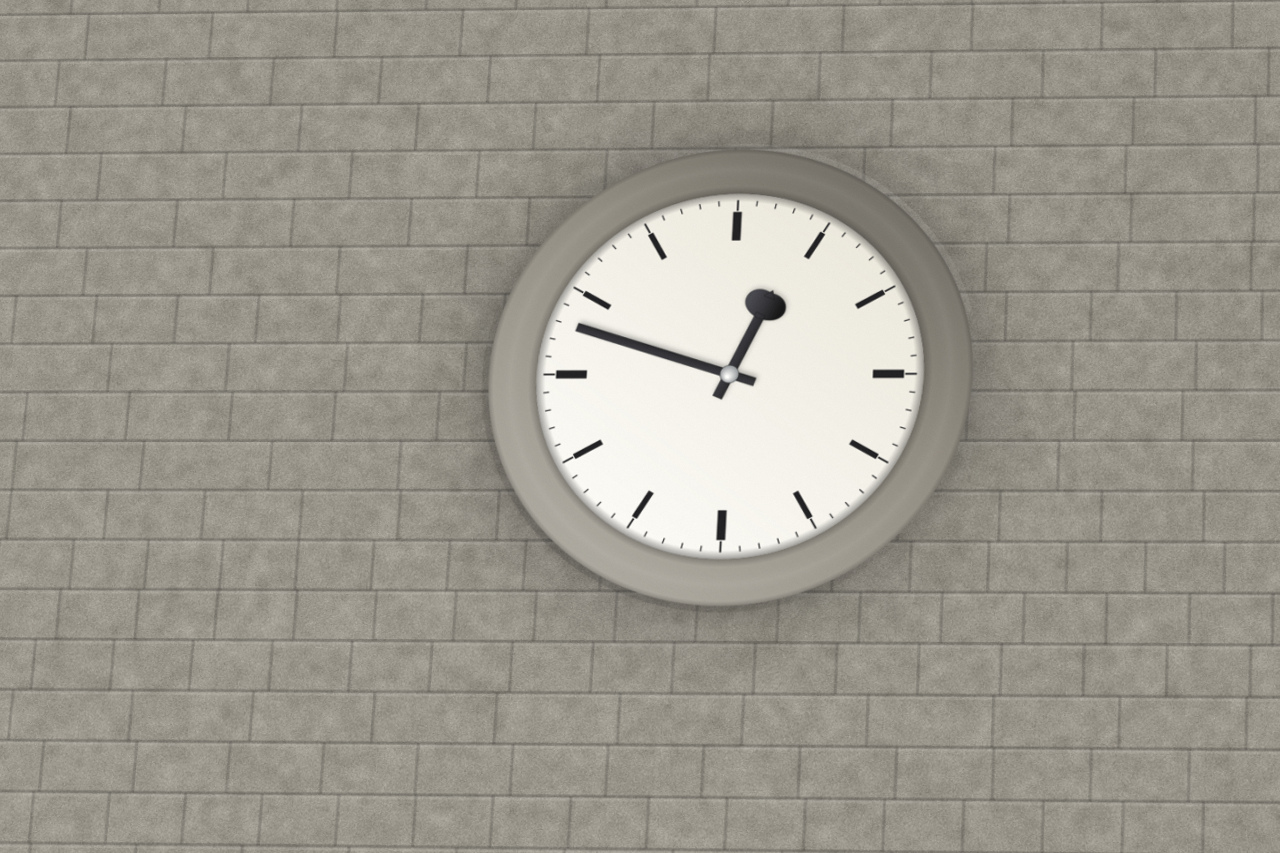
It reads 12h48
